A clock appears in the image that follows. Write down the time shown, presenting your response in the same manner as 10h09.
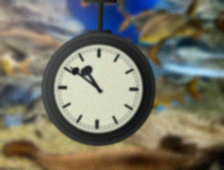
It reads 10h51
